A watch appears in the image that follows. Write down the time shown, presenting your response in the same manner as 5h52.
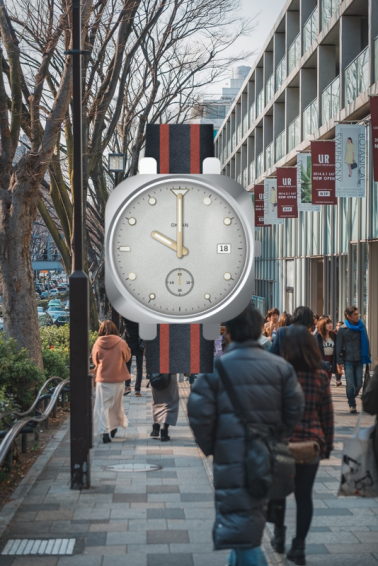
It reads 10h00
